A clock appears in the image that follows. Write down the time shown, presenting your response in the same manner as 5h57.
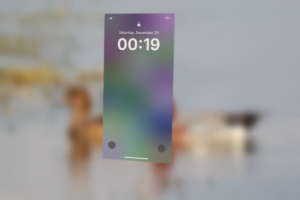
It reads 0h19
